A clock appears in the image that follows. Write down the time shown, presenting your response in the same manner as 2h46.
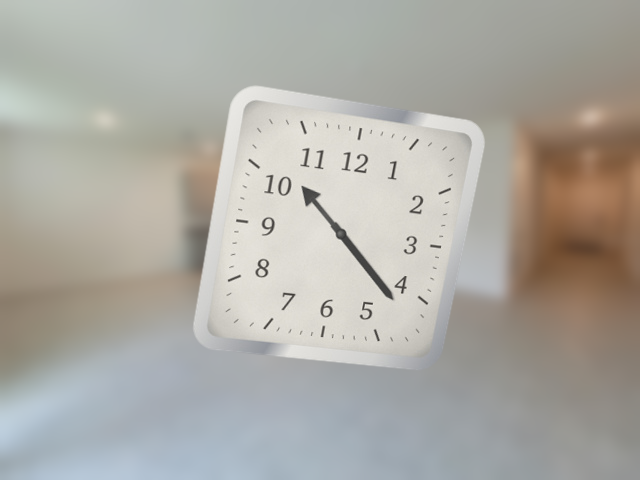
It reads 10h22
